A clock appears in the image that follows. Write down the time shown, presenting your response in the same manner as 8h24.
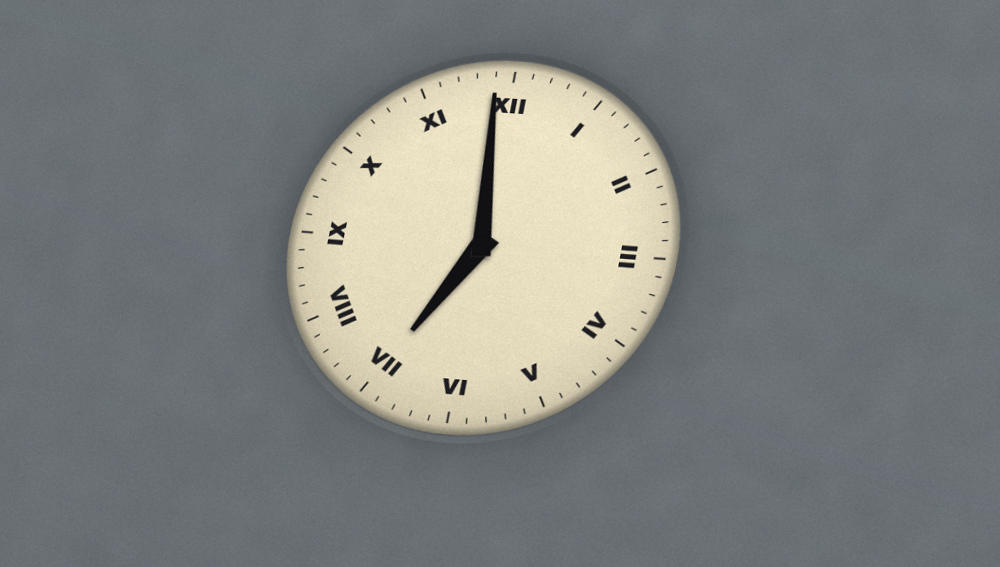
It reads 6h59
